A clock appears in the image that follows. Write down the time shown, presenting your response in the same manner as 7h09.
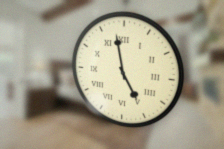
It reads 4h58
